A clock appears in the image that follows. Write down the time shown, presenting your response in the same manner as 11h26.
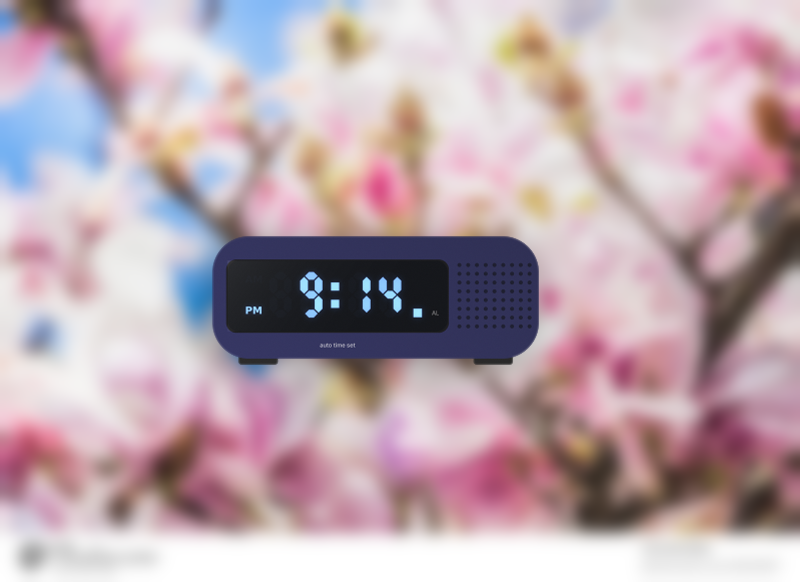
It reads 9h14
